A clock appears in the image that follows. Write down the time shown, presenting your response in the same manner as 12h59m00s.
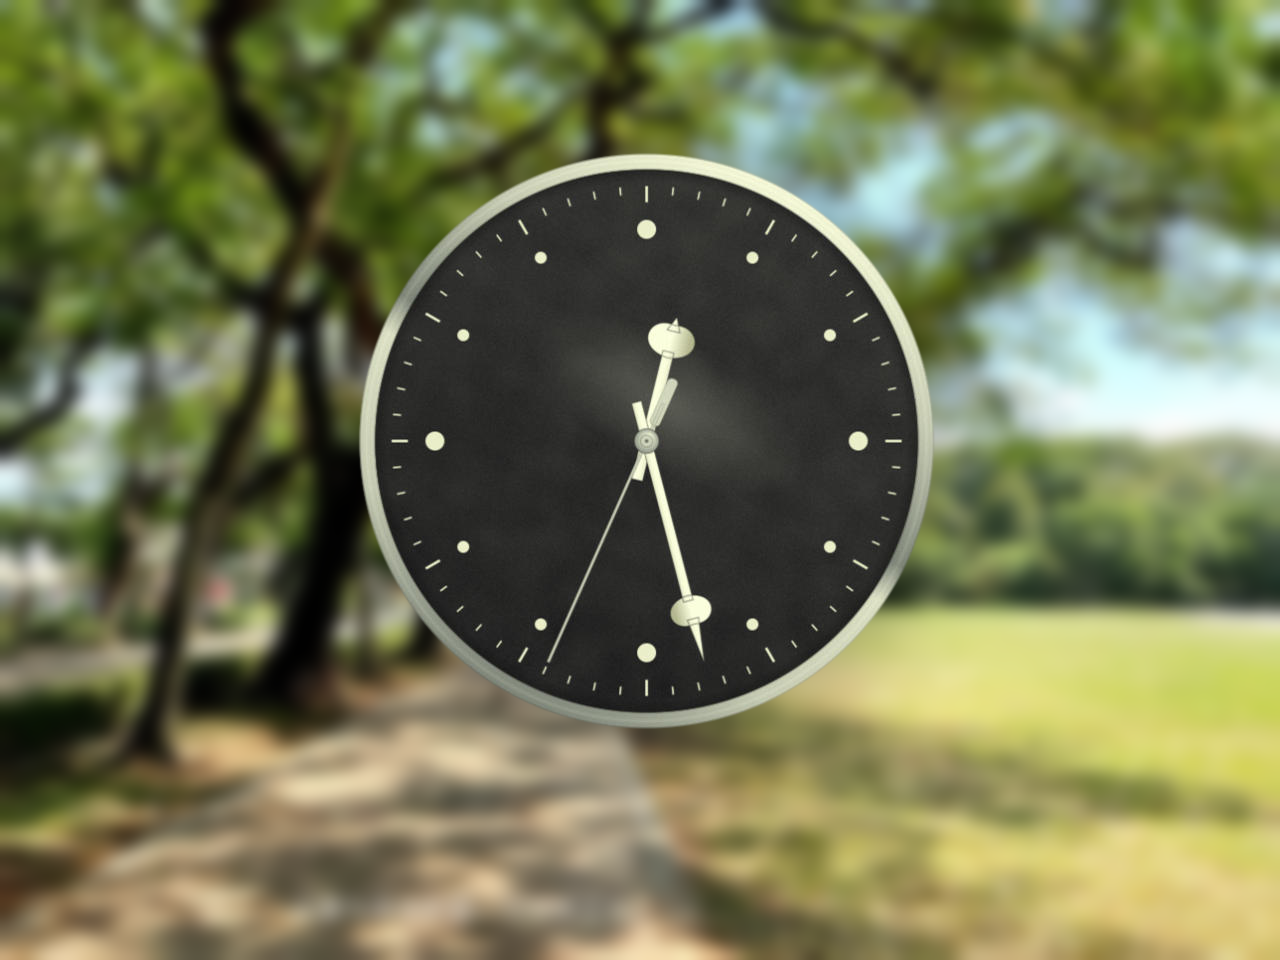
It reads 12h27m34s
